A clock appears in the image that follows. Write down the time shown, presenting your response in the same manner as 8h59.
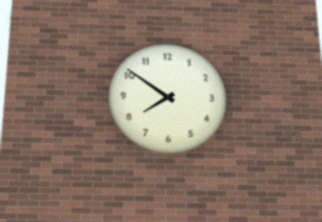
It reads 7h51
